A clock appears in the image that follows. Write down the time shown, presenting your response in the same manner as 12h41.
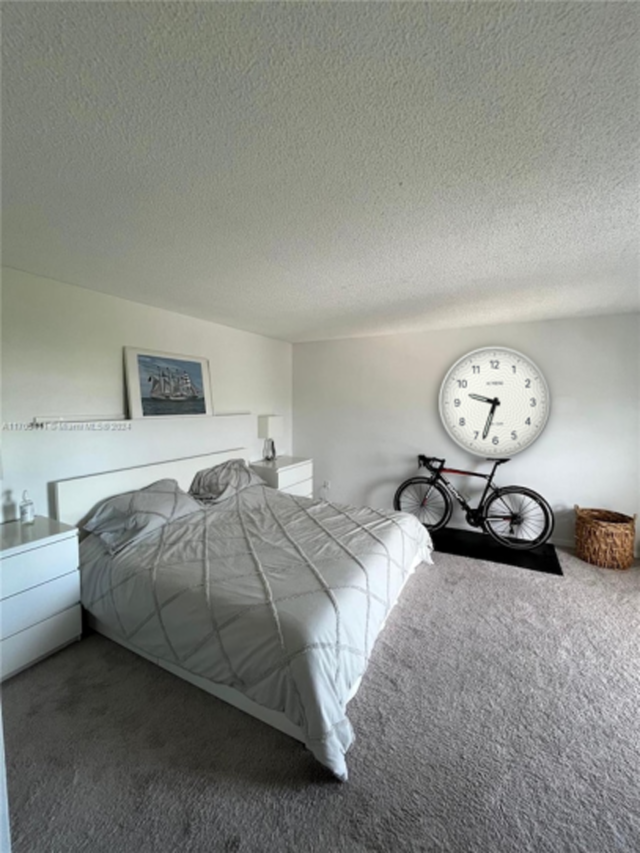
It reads 9h33
